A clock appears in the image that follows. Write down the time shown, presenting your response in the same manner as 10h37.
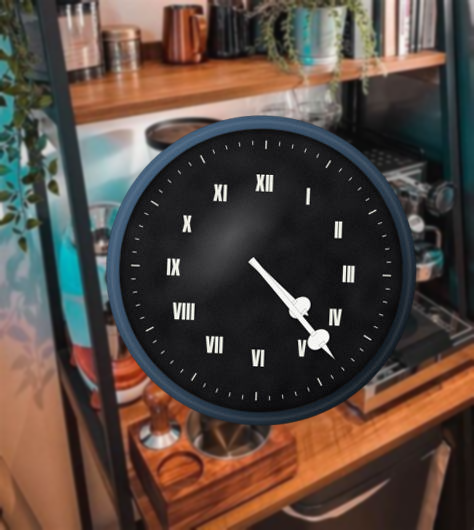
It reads 4h23
